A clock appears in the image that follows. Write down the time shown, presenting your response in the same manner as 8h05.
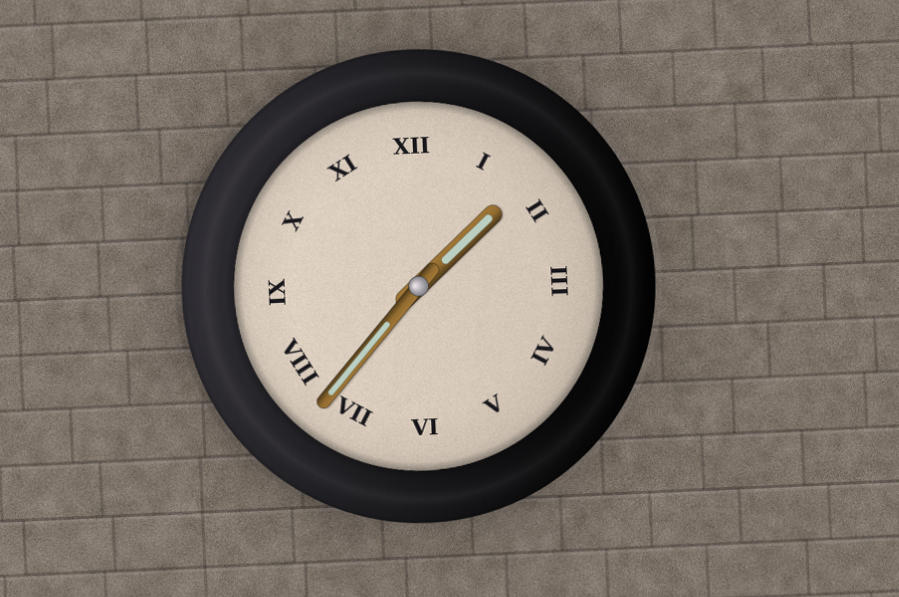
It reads 1h37
